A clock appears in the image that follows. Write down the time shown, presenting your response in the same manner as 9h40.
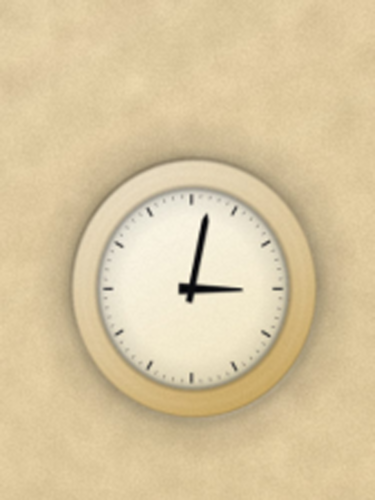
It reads 3h02
